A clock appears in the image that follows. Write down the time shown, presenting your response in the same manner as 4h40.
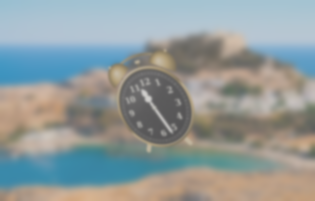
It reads 11h27
